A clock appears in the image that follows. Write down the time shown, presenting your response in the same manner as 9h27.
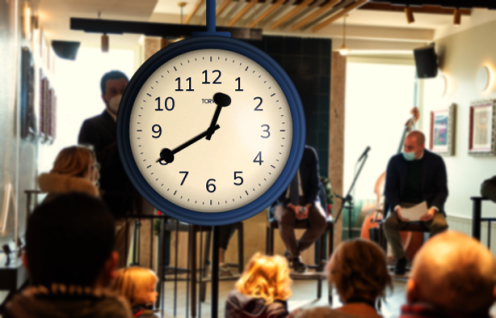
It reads 12h40
